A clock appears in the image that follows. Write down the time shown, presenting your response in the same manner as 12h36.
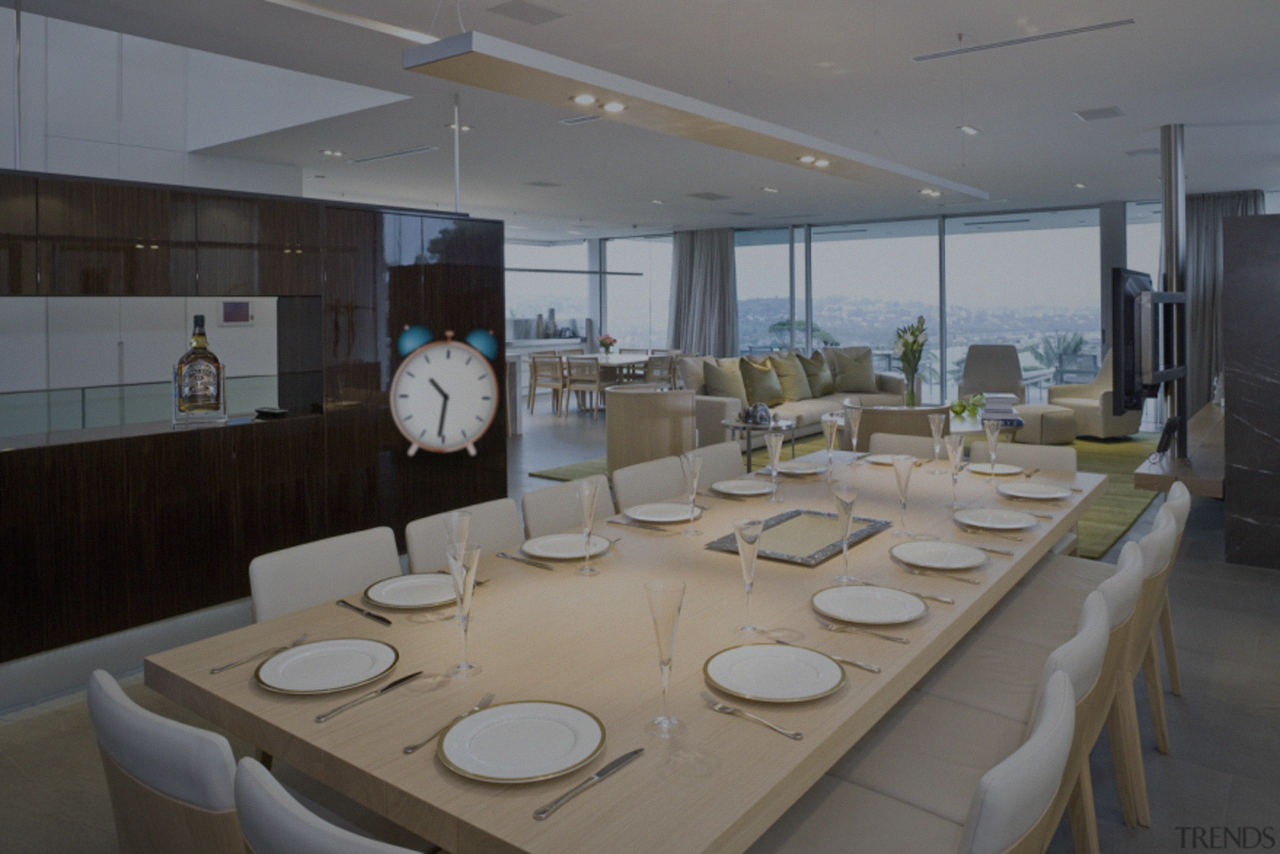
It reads 10h31
